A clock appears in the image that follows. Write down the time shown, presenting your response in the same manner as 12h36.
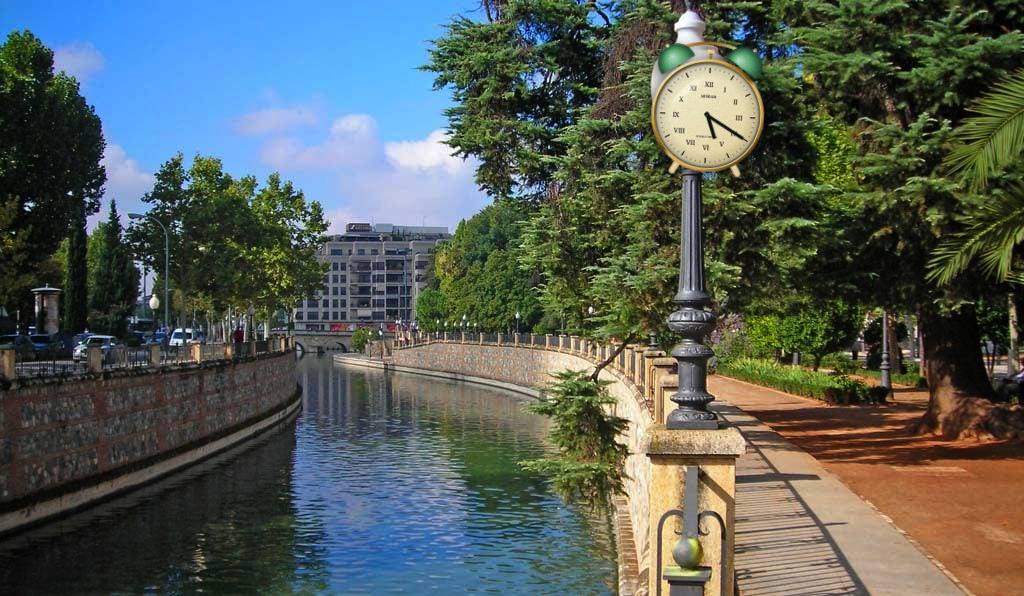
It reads 5h20
